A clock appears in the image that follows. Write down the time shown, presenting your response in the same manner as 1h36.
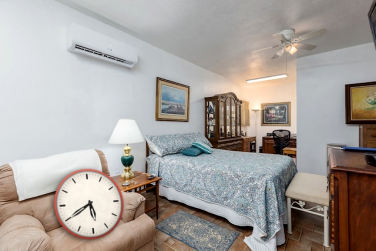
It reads 5h40
